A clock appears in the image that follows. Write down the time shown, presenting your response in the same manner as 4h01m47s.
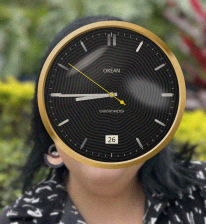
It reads 8h44m51s
